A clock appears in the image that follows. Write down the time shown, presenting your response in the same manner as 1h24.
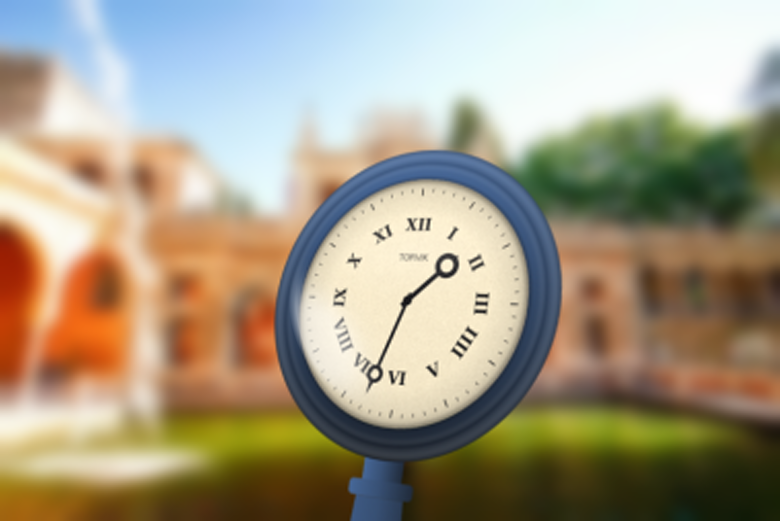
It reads 1h33
